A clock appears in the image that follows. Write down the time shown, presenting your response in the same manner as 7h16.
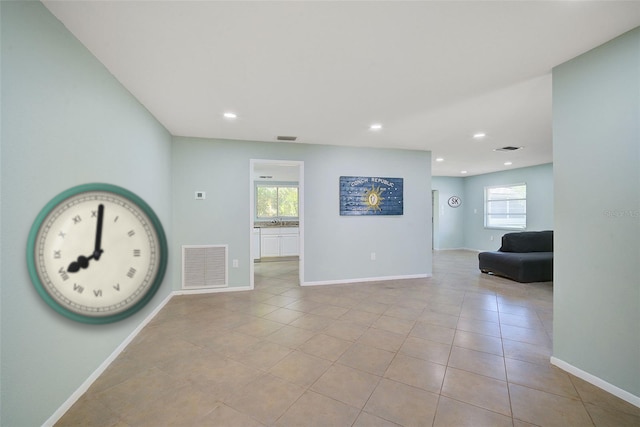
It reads 8h01
